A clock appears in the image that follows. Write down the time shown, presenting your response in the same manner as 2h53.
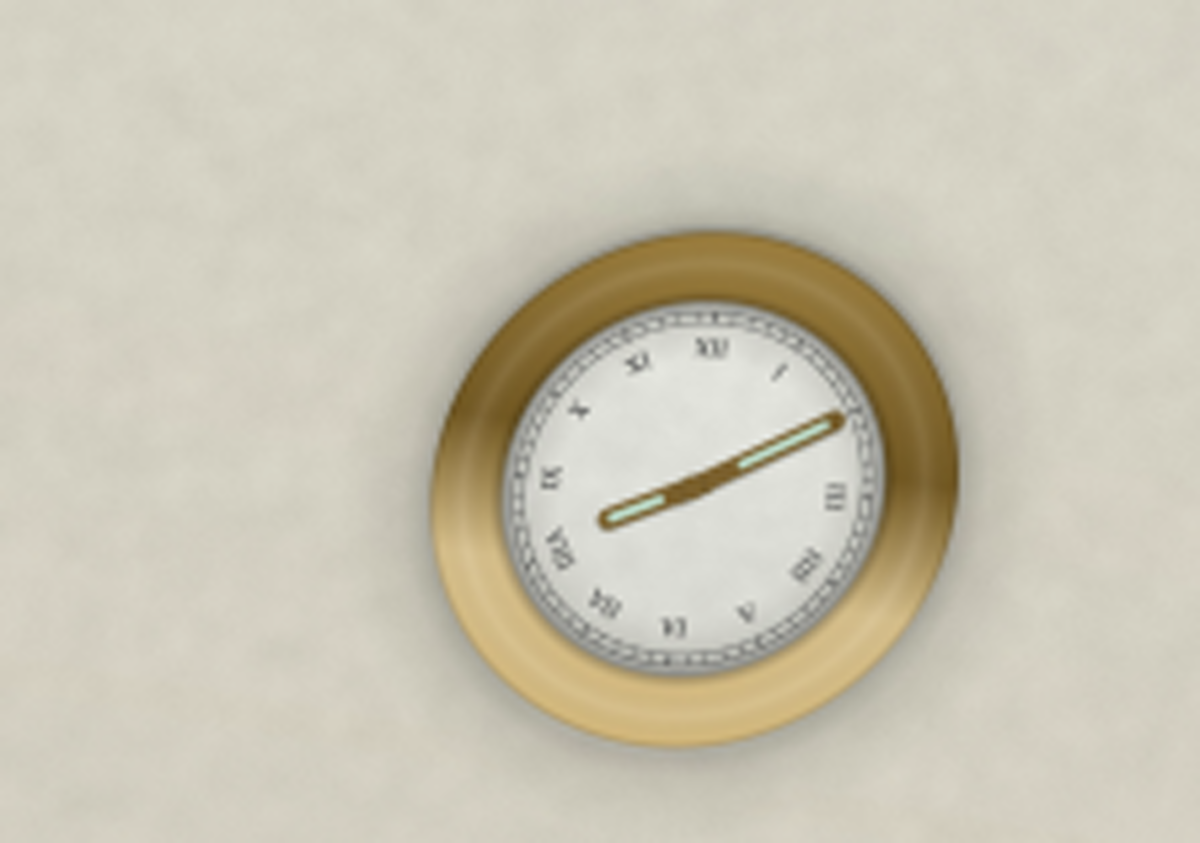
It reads 8h10
